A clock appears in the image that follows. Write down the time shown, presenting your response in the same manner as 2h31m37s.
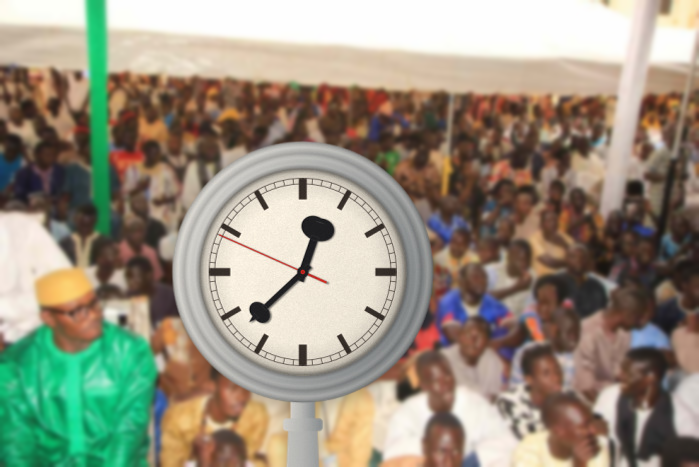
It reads 12h37m49s
